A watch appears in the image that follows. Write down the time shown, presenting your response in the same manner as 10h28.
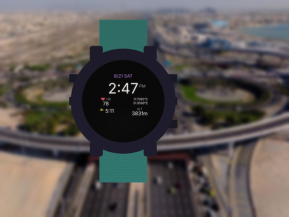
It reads 2h47
